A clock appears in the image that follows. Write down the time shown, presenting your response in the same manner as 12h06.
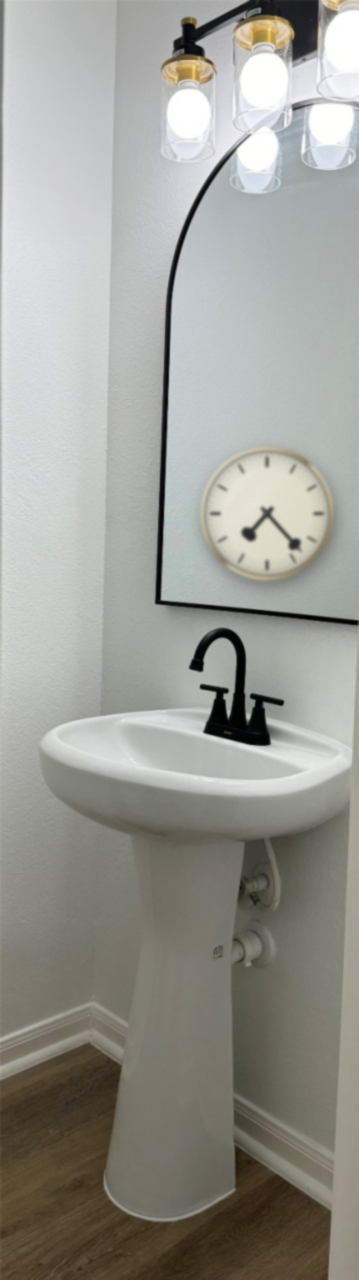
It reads 7h23
